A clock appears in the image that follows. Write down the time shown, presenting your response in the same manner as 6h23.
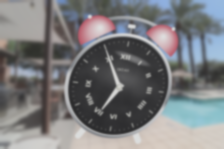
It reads 6h55
